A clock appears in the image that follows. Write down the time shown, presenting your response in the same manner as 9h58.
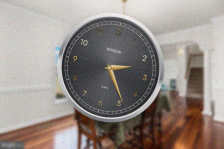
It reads 2h24
